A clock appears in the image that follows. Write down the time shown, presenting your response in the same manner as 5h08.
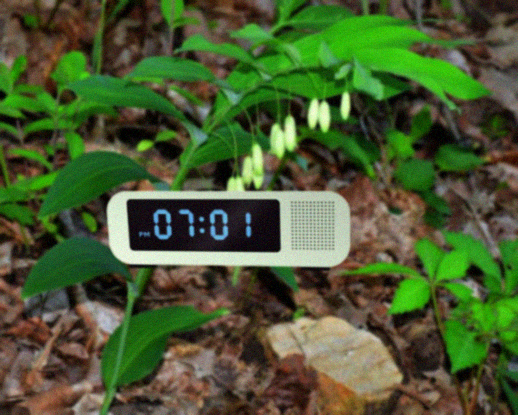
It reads 7h01
